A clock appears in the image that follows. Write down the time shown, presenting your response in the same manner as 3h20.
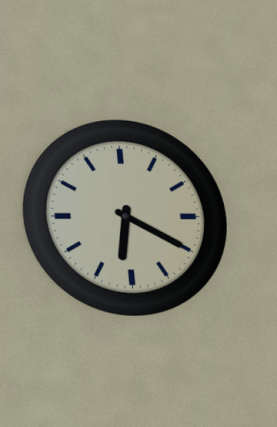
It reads 6h20
